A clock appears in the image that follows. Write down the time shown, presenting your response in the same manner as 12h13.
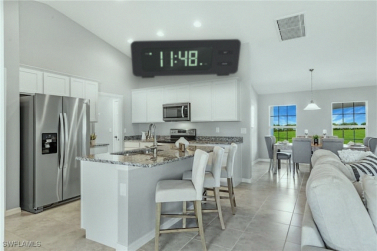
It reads 11h48
